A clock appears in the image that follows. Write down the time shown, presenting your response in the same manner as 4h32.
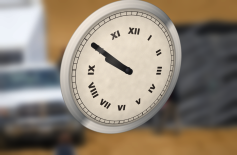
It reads 9h50
